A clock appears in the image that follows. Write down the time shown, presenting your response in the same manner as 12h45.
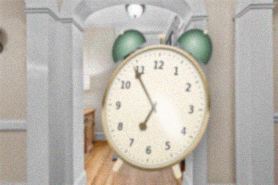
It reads 6h54
